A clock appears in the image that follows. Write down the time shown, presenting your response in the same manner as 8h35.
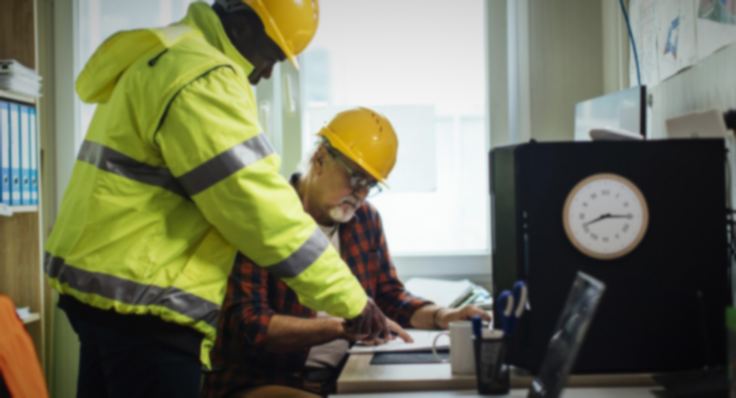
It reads 8h15
